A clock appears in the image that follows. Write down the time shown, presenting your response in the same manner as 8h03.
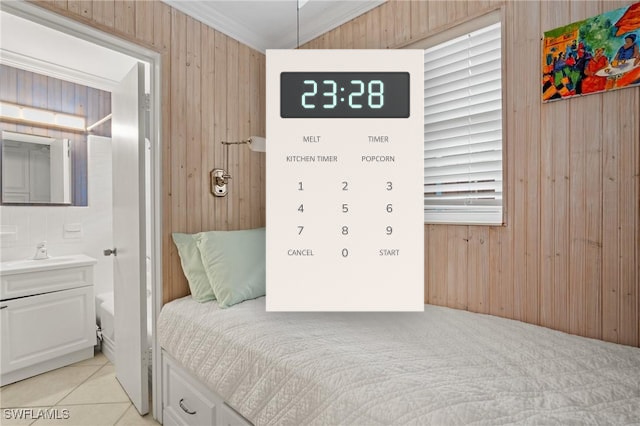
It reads 23h28
